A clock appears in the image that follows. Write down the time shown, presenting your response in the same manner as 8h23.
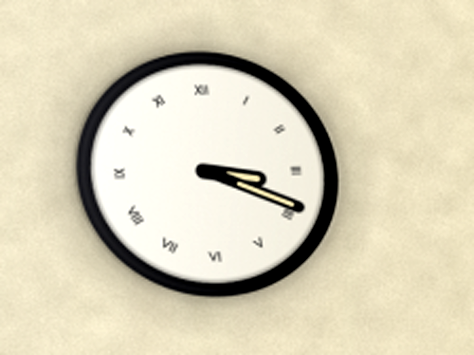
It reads 3h19
